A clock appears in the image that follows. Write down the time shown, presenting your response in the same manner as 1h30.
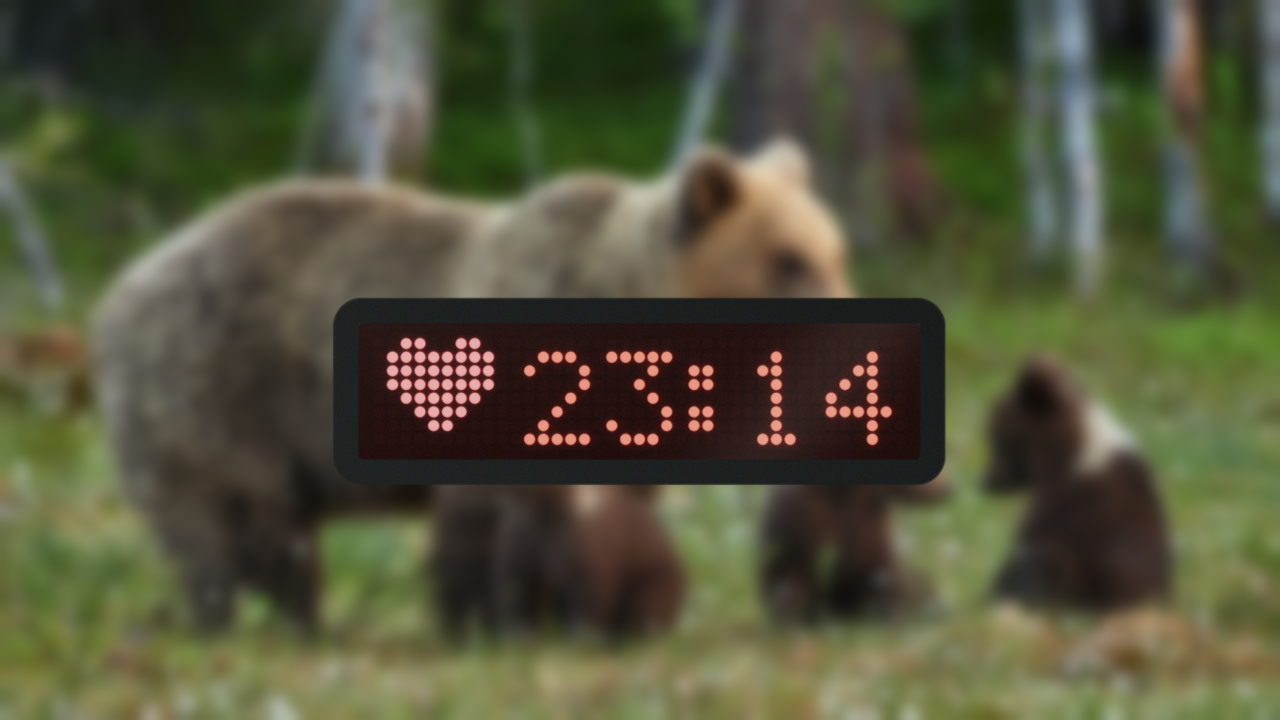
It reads 23h14
